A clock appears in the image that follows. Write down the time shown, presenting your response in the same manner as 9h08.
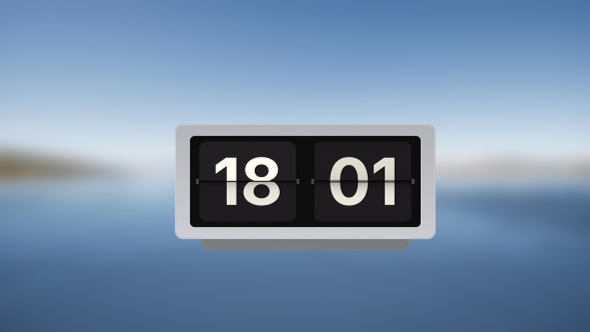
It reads 18h01
